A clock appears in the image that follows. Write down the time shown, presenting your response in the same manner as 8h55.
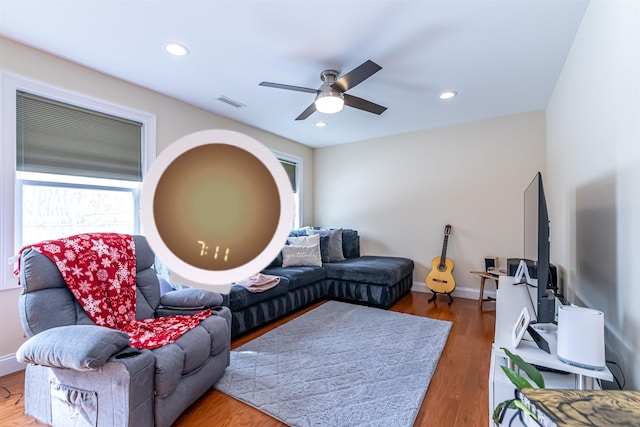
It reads 7h11
